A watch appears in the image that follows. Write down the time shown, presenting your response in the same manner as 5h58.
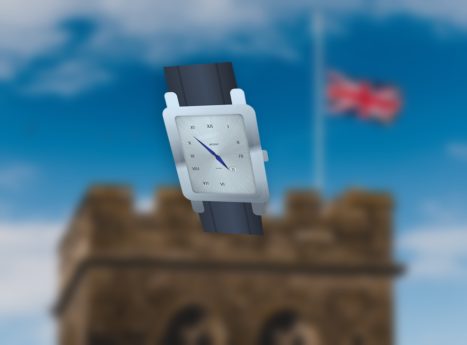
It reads 4h53
